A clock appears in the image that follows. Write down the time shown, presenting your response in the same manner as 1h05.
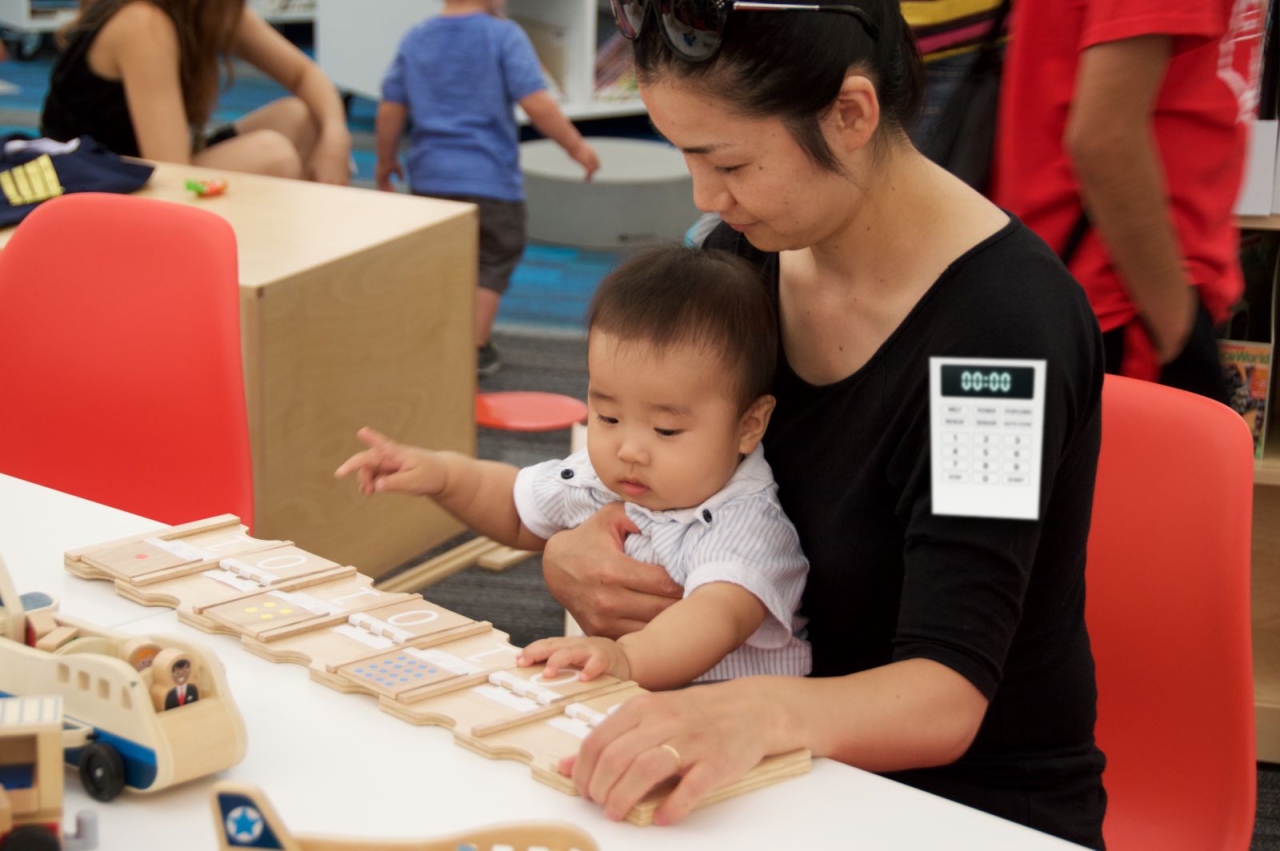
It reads 0h00
